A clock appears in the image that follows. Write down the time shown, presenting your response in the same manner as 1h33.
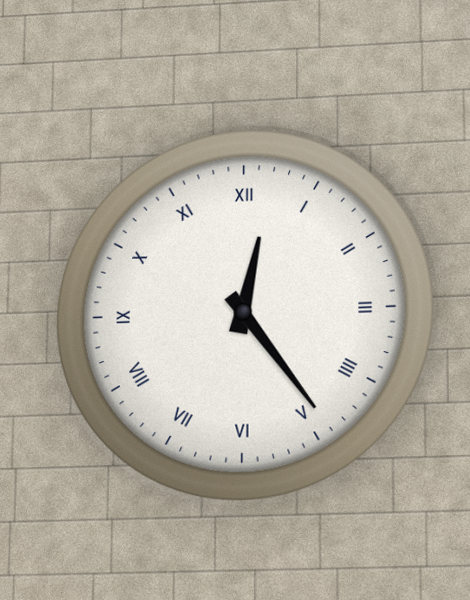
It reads 12h24
